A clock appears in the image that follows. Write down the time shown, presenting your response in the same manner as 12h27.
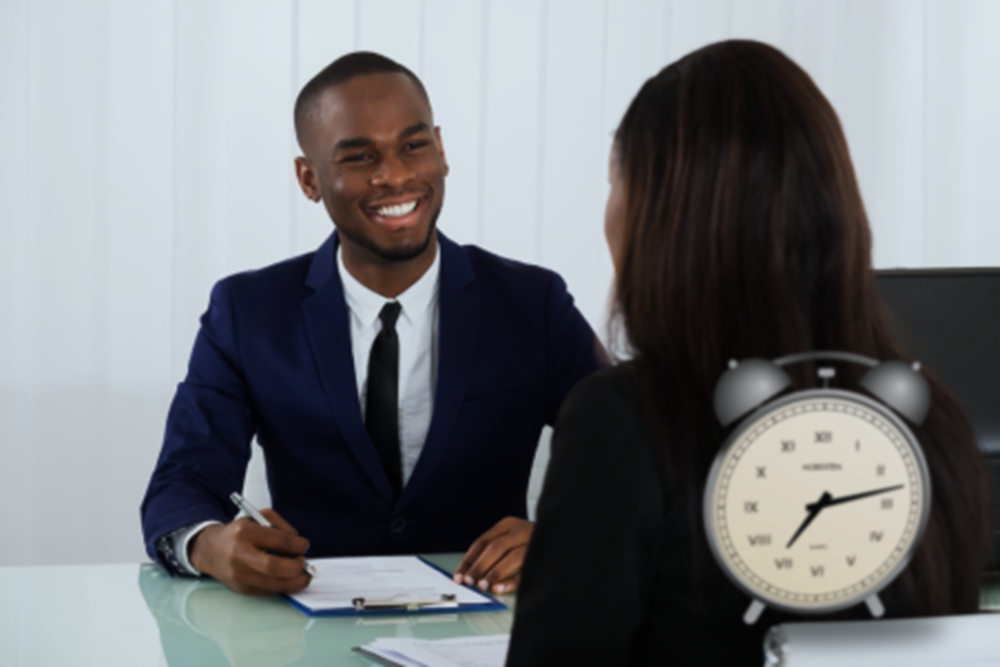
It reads 7h13
